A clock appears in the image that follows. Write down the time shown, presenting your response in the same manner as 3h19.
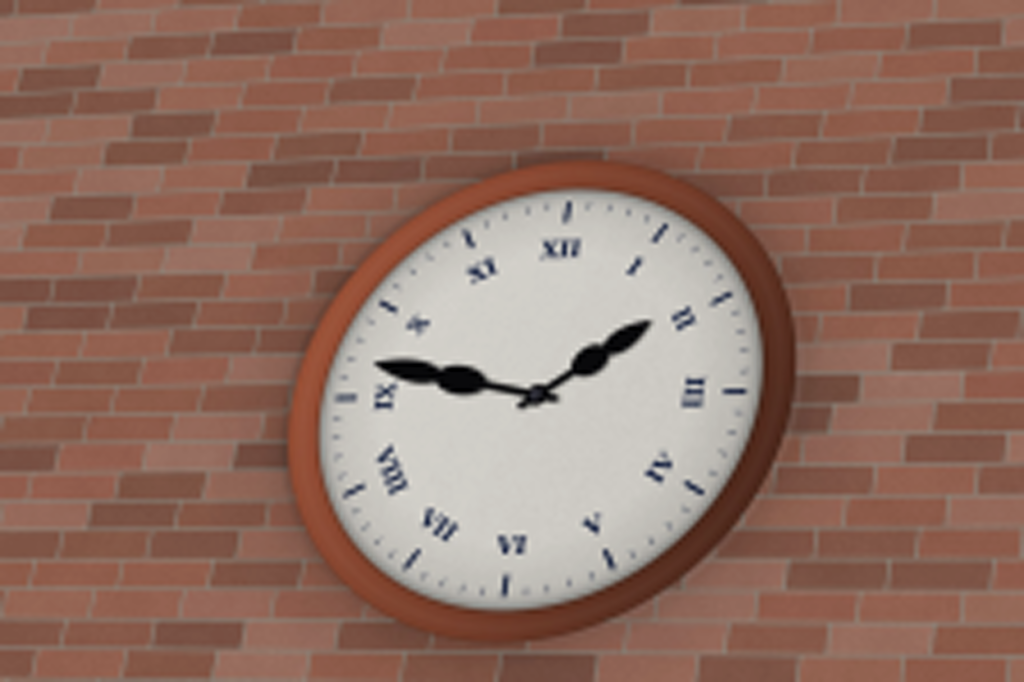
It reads 1h47
